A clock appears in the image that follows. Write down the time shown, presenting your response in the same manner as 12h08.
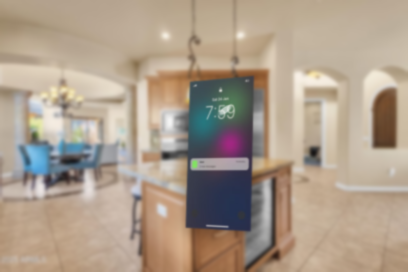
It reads 7h59
